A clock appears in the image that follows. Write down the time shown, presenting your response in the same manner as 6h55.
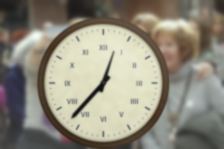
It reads 12h37
